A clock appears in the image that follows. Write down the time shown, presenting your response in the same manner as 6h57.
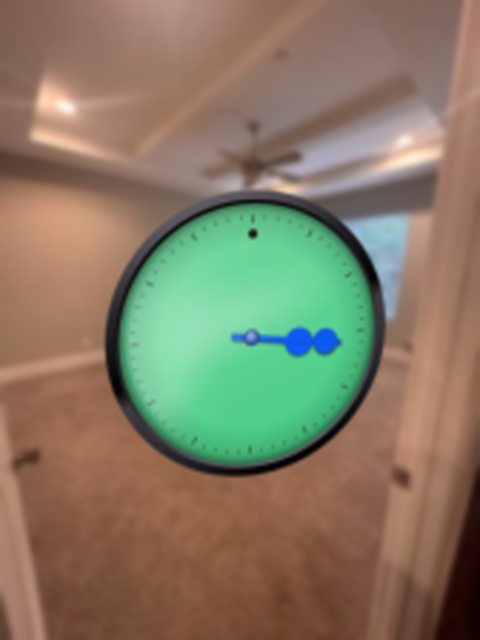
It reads 3h16
